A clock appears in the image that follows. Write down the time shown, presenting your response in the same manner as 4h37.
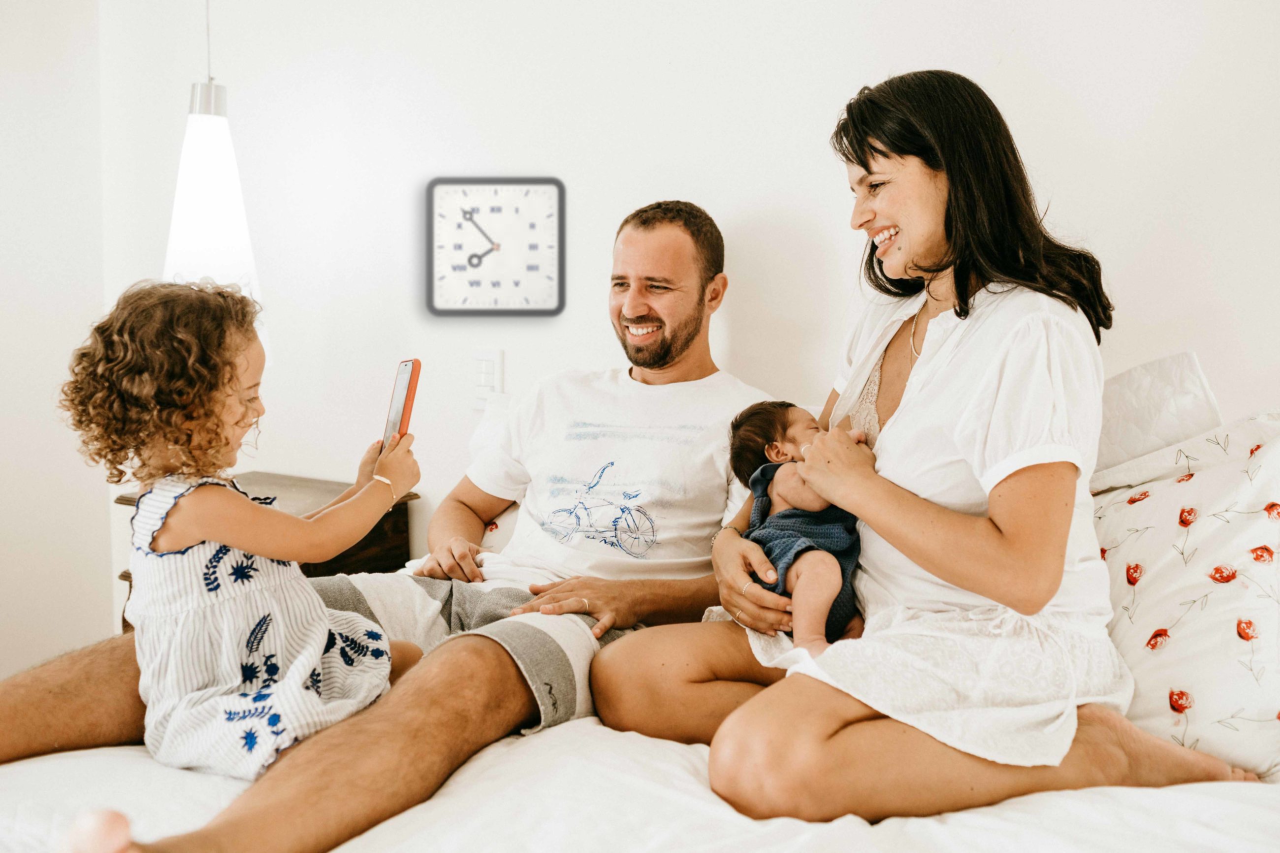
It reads 7h53
